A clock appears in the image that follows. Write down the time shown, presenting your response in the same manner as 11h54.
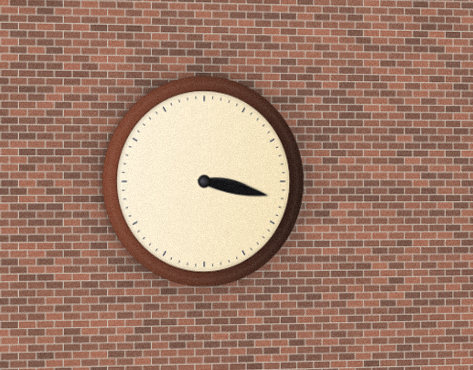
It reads 3h17
